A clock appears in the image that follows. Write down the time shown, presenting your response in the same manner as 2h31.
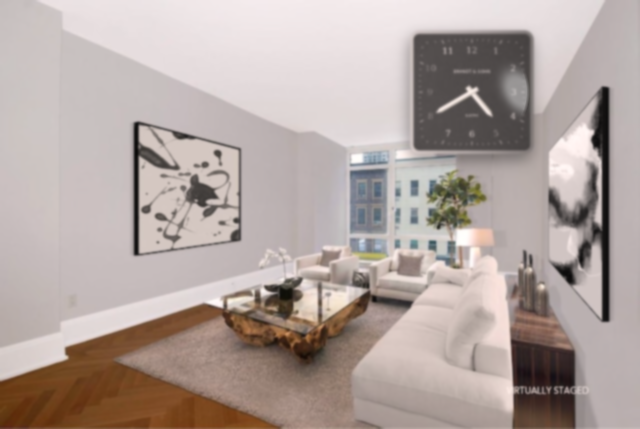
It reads 4h40
